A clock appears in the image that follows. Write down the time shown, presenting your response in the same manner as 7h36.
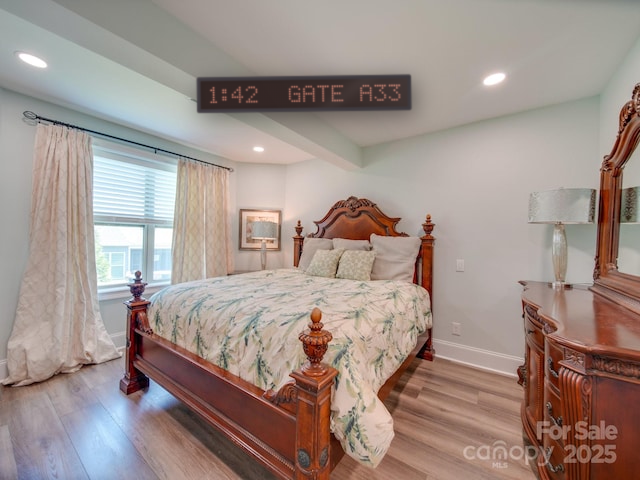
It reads 1h42
